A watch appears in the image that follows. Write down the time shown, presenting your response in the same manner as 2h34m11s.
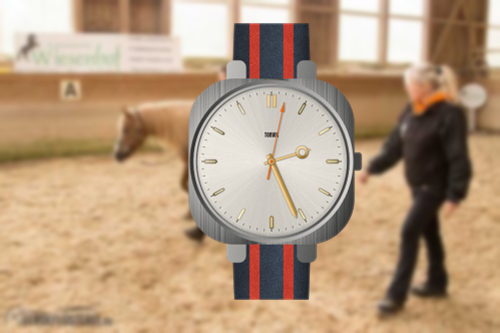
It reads 2h26m02s
